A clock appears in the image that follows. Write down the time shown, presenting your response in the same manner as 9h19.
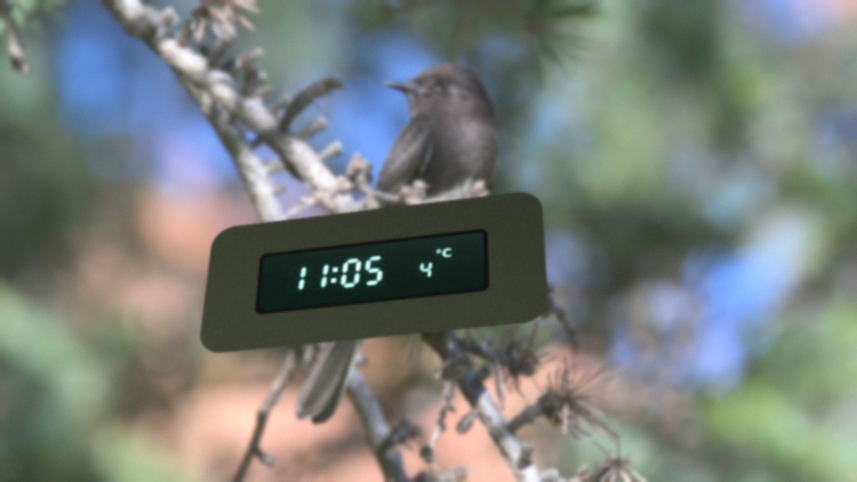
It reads 11h05
